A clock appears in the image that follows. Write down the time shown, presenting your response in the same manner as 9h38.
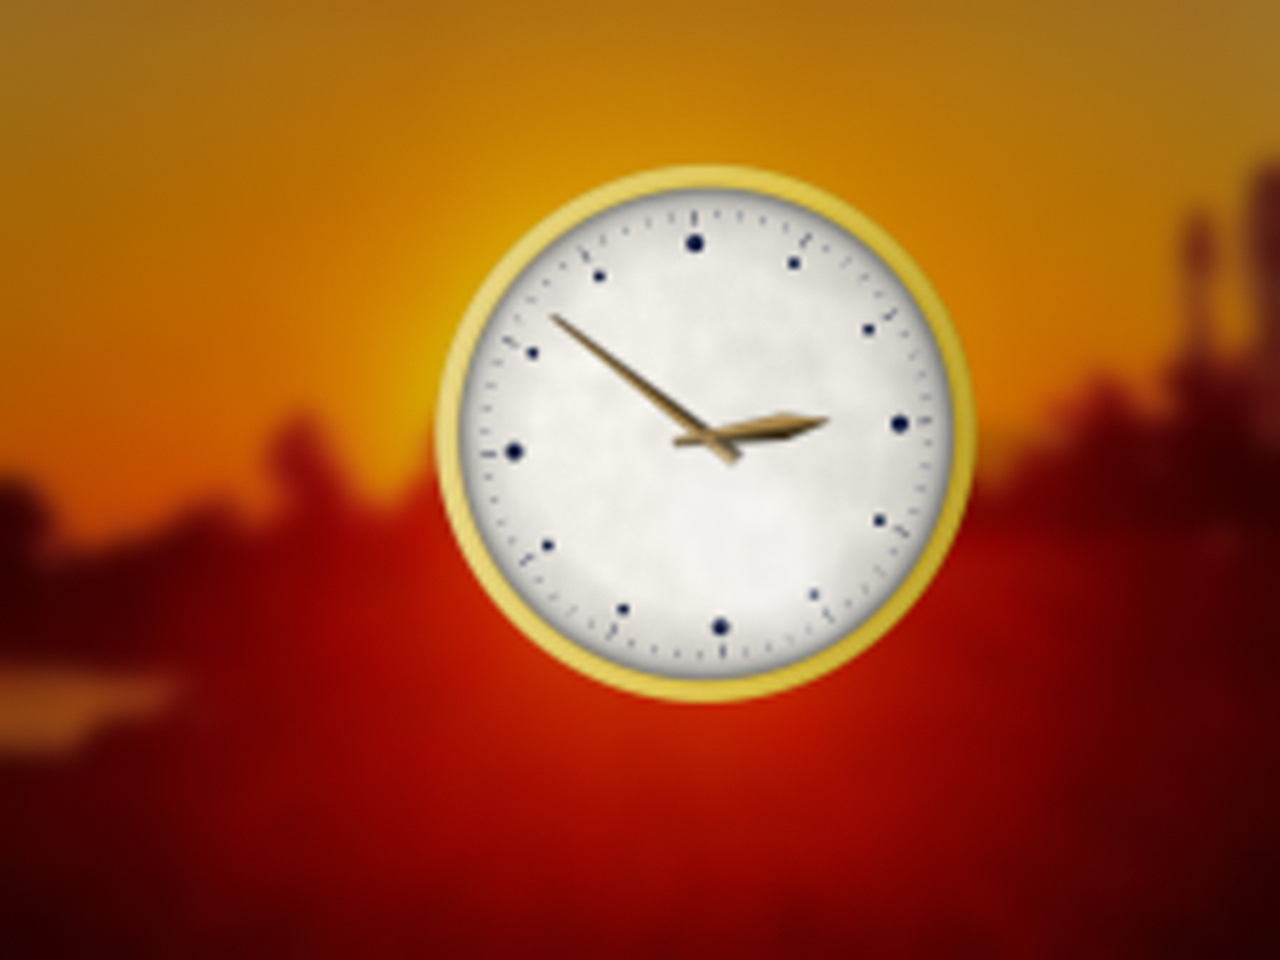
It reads 2h52
